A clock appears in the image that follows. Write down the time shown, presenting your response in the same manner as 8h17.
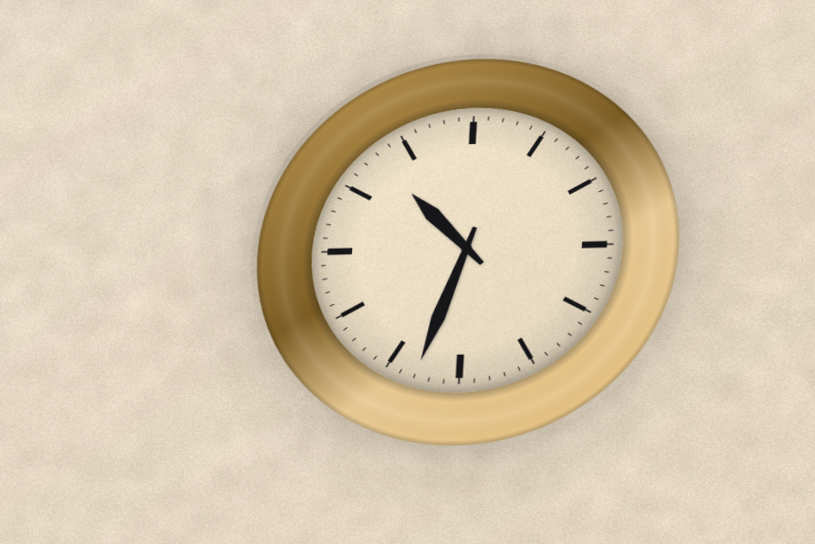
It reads 10h33
